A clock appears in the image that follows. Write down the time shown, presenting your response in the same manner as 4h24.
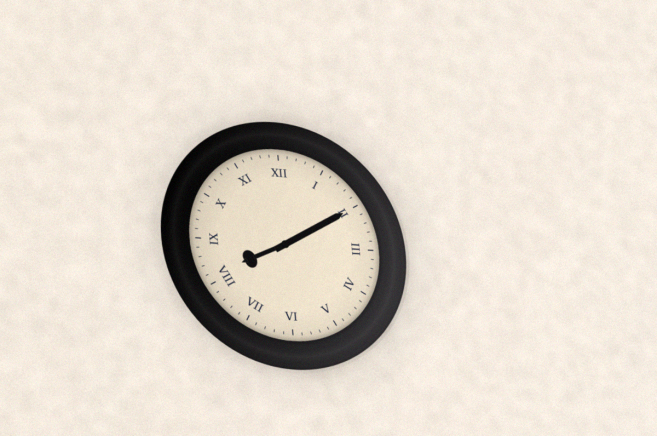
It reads 8h10
